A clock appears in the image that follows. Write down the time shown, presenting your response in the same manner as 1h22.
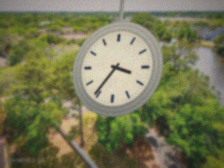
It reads 3h36
